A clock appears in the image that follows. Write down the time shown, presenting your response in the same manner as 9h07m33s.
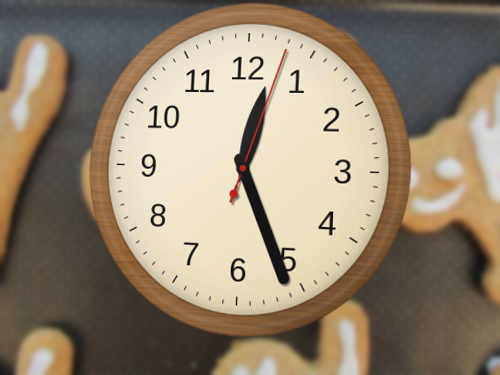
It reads 12h26m03s
